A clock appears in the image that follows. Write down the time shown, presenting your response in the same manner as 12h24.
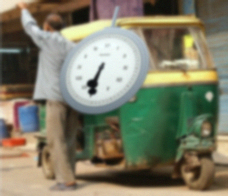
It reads 6h31
